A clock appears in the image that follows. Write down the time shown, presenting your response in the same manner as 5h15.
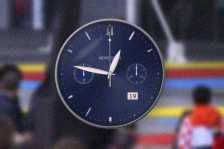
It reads 12h47
